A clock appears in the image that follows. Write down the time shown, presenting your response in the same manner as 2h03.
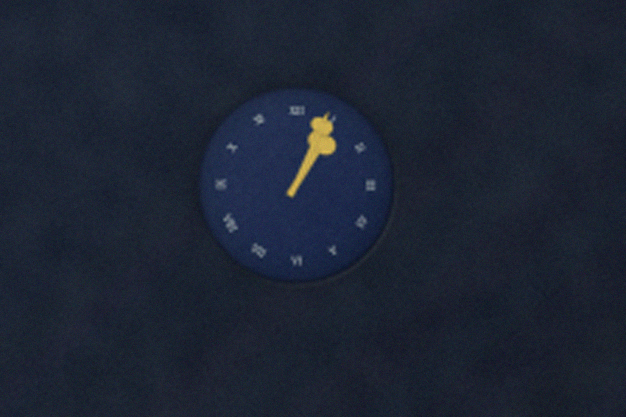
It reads 1h04
